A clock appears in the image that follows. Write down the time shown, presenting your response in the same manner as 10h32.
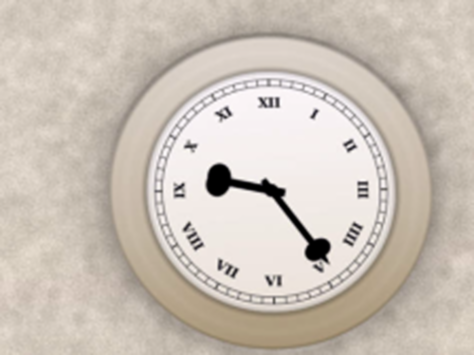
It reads 9h24
